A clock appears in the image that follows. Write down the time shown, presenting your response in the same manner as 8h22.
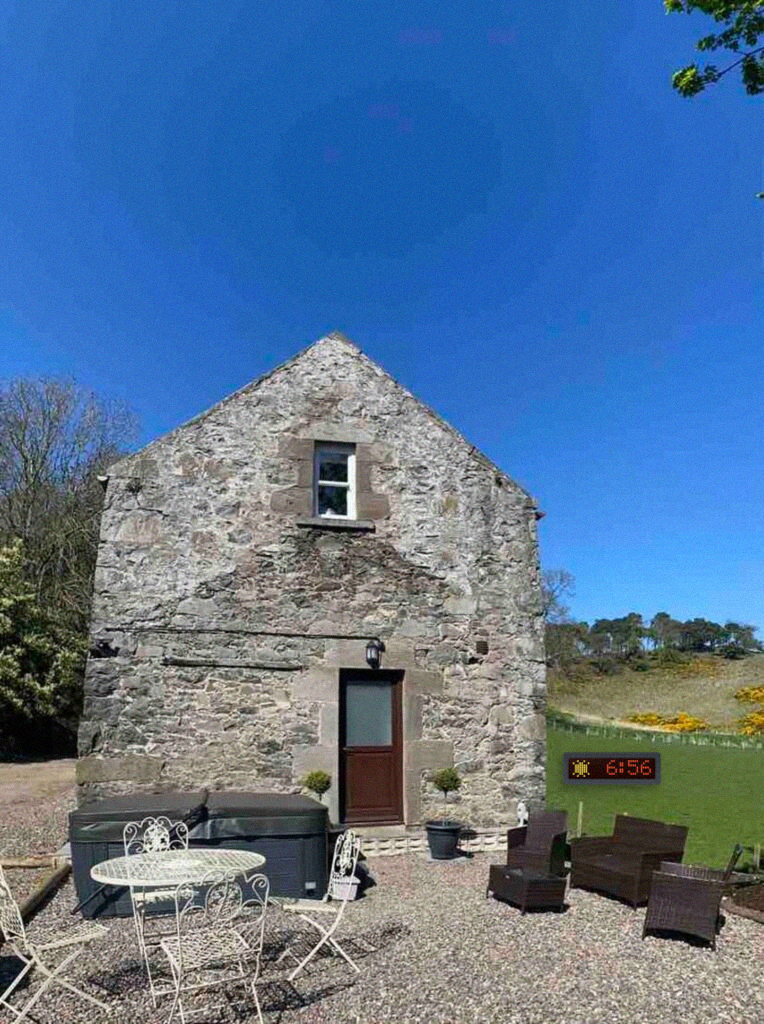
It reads 6h56
